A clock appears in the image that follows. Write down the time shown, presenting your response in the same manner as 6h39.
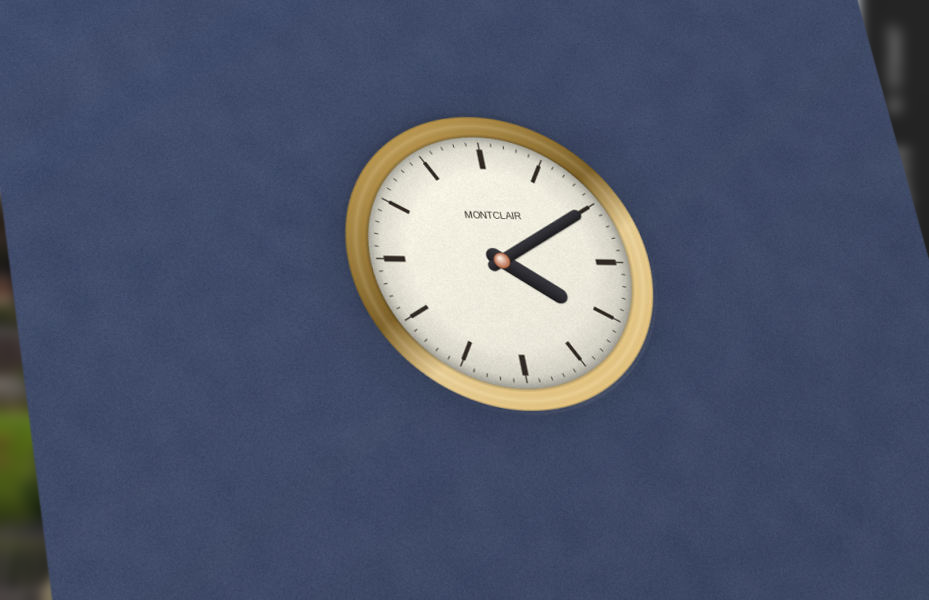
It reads 4h10
